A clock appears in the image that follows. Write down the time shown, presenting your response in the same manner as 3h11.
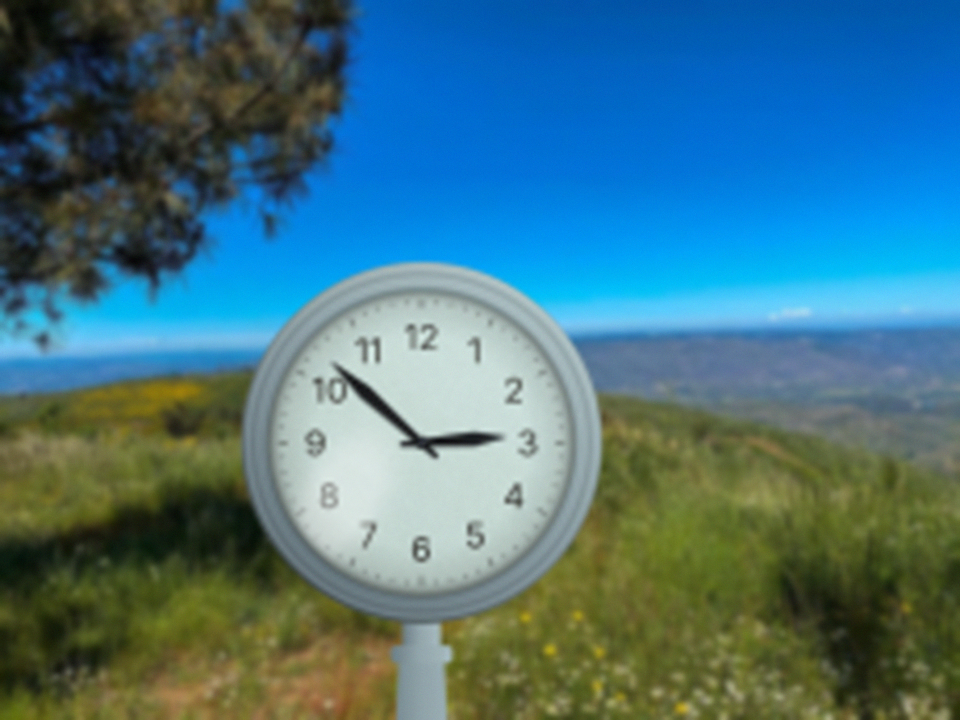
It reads 2h52
